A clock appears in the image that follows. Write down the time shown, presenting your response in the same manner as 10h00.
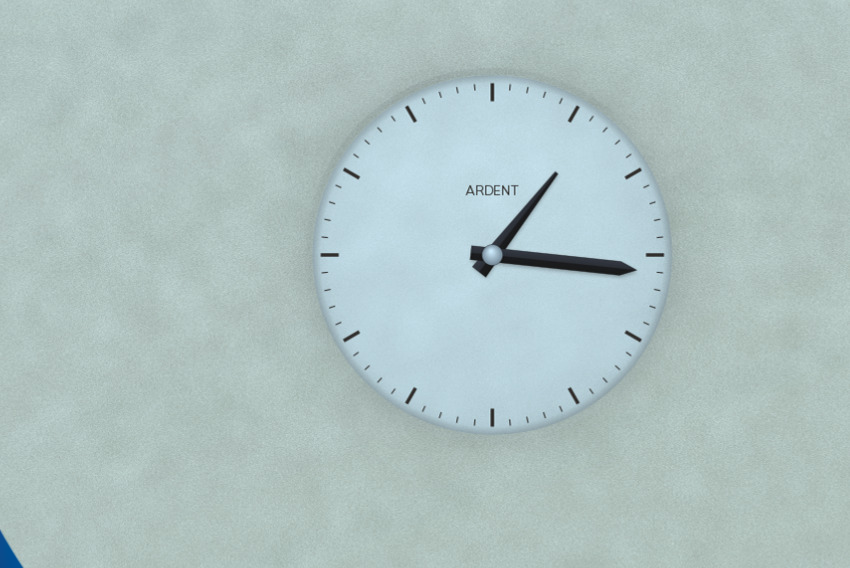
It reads 1h16
